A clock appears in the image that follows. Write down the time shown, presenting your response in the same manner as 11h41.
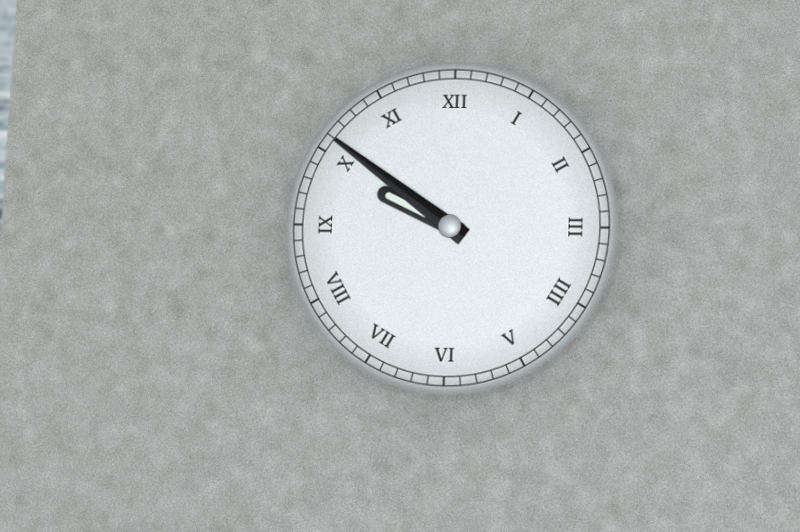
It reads 9h51
